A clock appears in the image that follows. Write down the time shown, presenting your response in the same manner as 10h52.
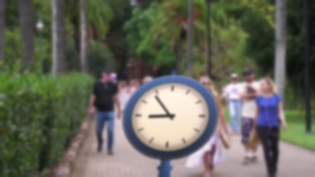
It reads 8h54
